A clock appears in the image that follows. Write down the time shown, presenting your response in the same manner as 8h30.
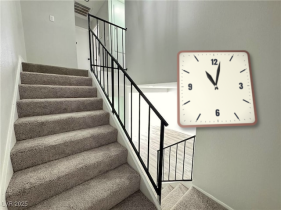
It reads 11h02
